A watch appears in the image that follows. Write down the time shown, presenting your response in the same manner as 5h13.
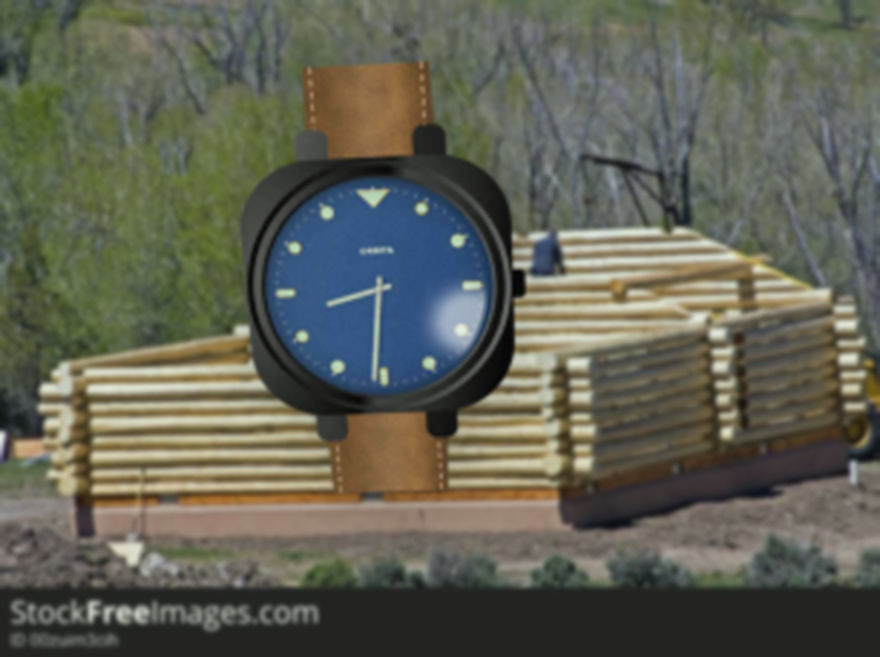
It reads 8h31
